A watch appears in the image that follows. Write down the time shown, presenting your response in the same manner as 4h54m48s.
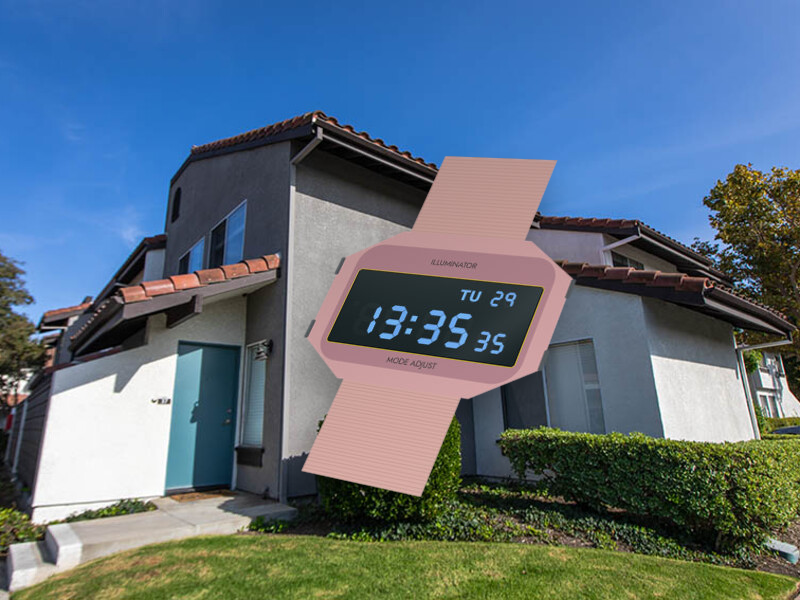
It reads 13h35m35s
